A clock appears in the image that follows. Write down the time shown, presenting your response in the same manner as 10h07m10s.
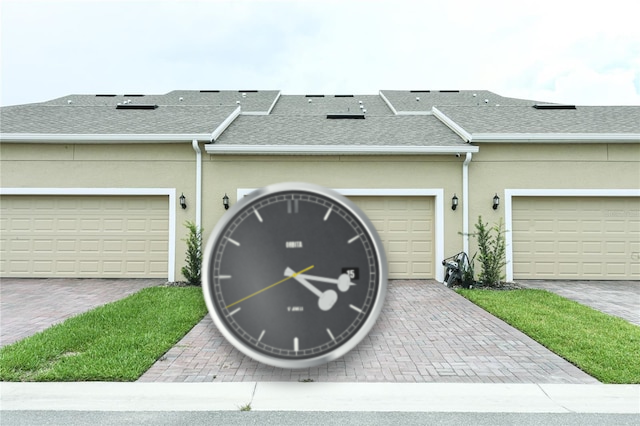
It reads 4h16m41s
